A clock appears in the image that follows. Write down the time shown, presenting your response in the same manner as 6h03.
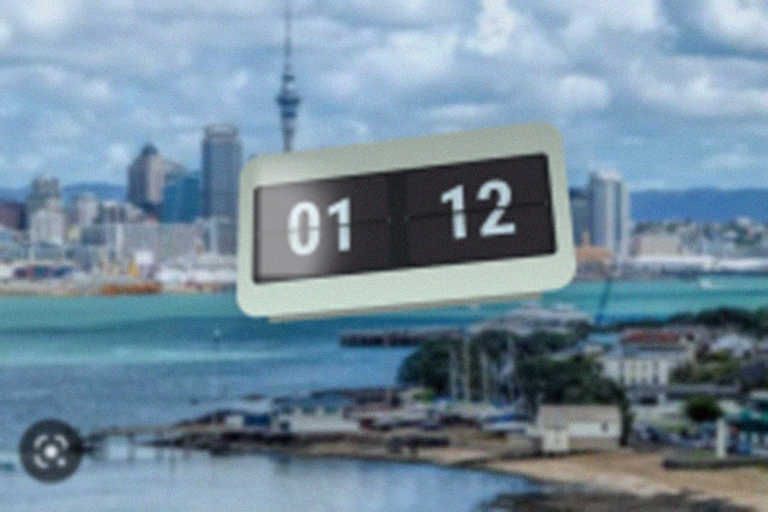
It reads 1h12
